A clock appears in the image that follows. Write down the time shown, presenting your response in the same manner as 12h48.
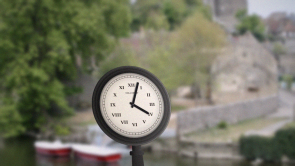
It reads 4h03
